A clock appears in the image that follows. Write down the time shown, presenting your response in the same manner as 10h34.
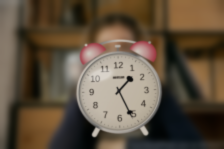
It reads 1h26
